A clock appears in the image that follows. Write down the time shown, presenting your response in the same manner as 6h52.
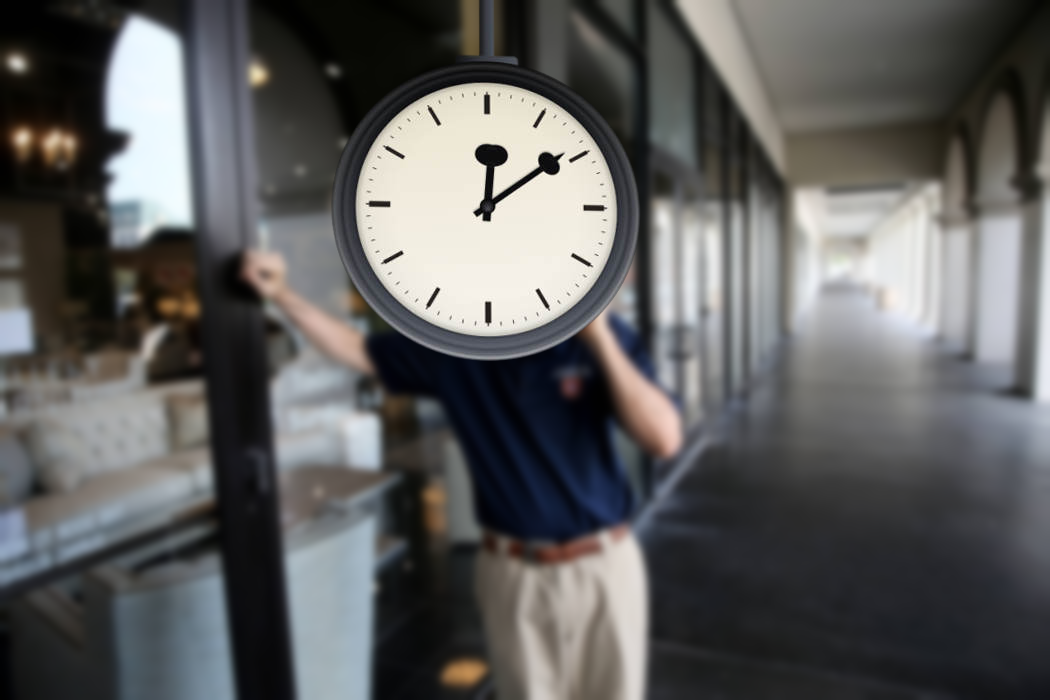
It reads 12h09
